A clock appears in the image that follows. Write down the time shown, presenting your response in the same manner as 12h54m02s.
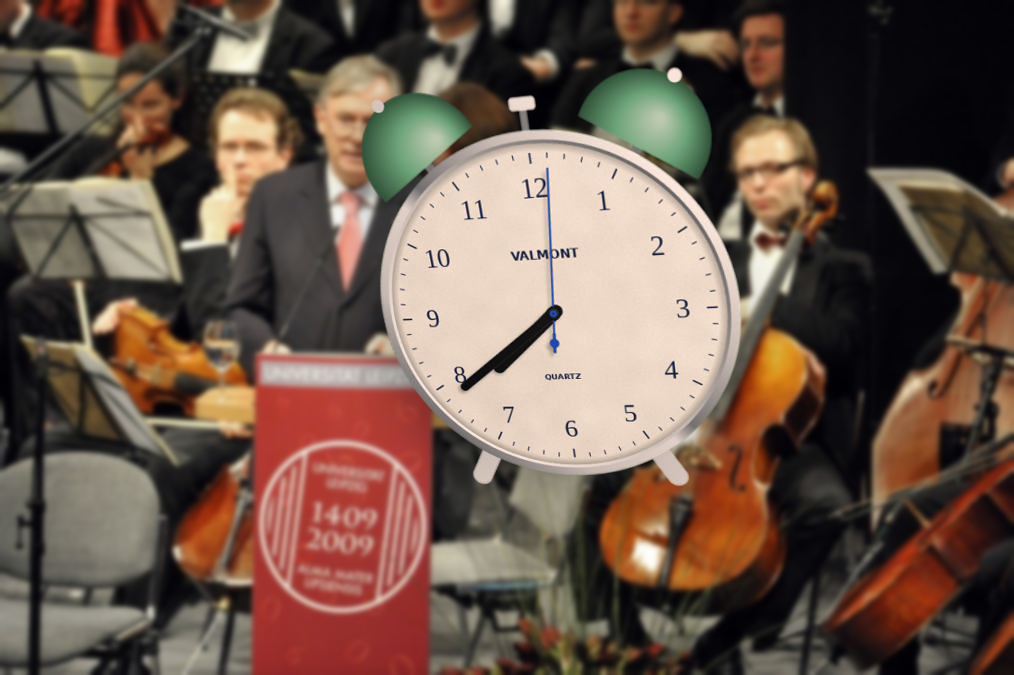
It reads 7h39m01s
